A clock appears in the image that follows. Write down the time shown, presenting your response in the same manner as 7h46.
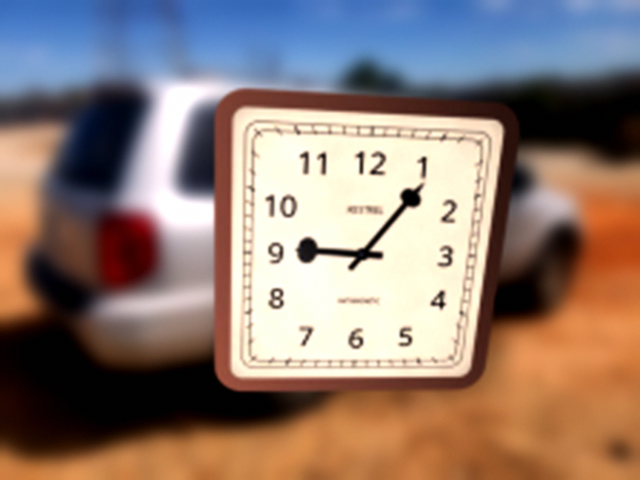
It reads 9h06
